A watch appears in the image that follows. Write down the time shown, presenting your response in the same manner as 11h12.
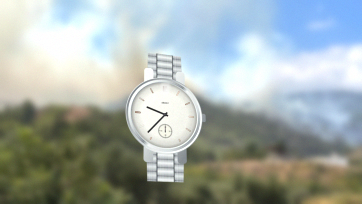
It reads 9h37
